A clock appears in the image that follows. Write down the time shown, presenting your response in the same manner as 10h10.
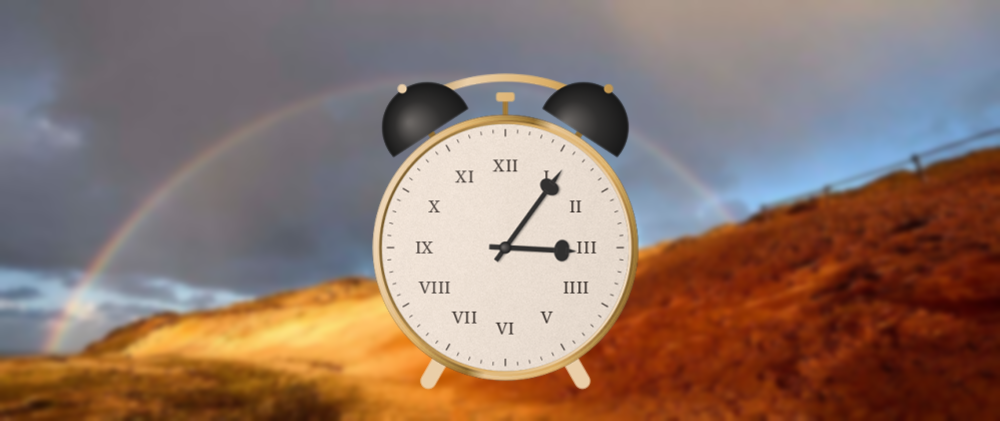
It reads 3h06
